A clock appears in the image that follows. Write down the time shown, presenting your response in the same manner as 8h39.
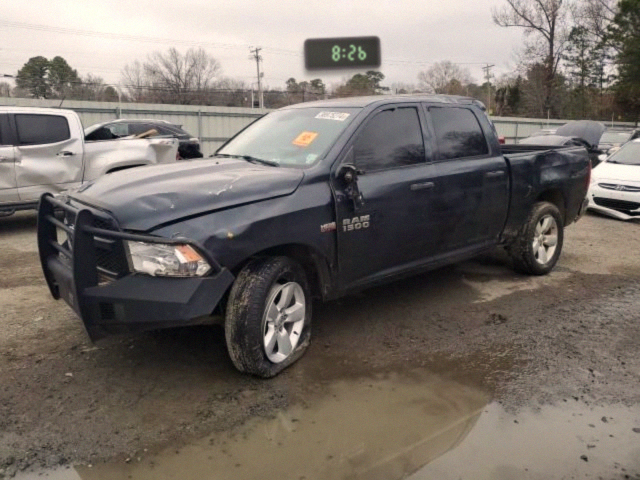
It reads 8h26
